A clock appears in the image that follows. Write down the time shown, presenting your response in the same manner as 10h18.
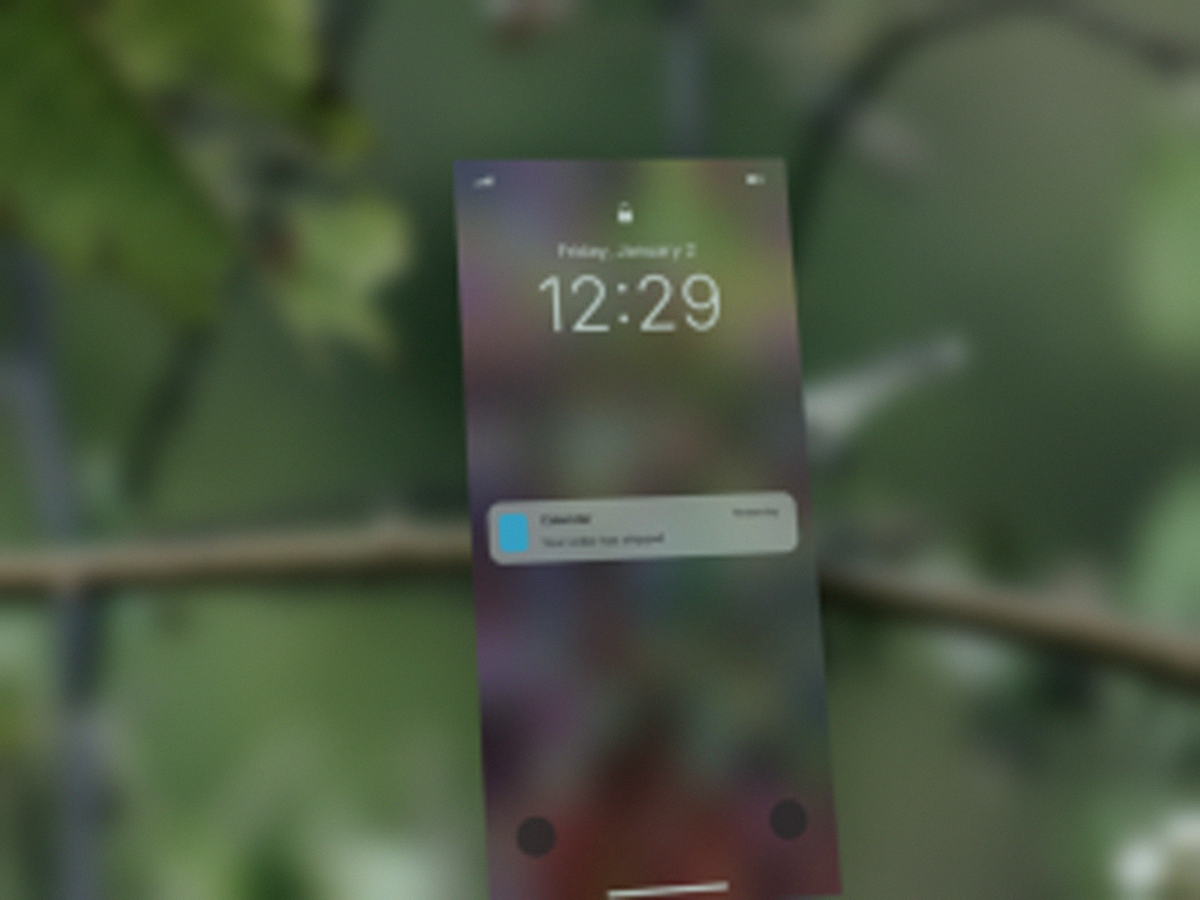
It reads 12h29
